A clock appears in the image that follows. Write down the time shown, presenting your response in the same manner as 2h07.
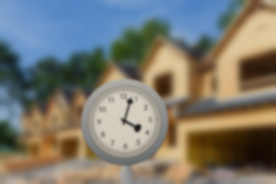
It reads 4h03
